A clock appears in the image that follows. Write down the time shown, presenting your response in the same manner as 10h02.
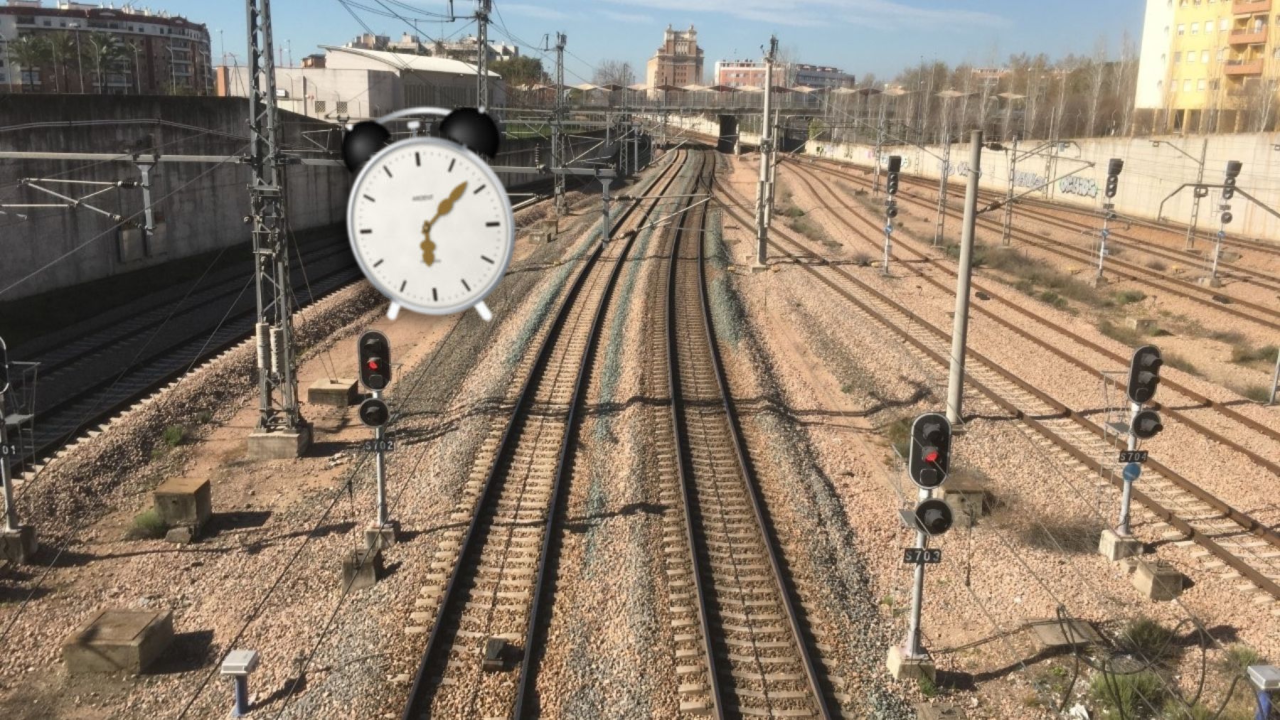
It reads 6h08
